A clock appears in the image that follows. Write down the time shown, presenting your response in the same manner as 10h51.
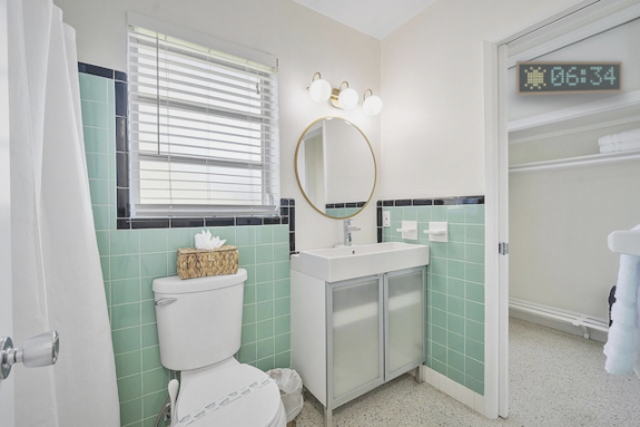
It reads 6h34
